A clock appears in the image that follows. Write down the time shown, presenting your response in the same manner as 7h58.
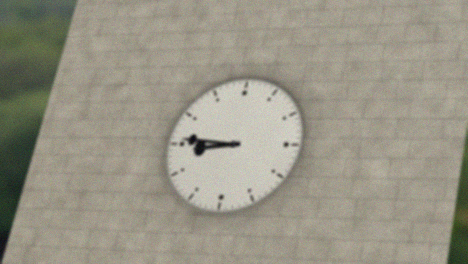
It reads 8h46
